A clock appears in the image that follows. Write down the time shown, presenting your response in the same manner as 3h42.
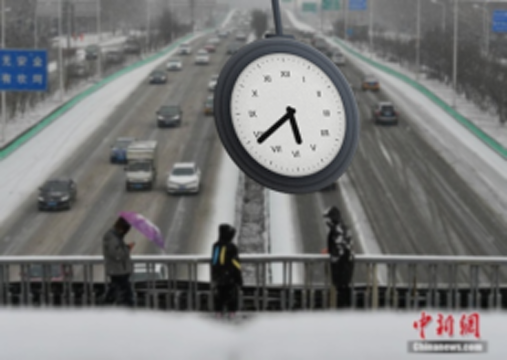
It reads 5h39
